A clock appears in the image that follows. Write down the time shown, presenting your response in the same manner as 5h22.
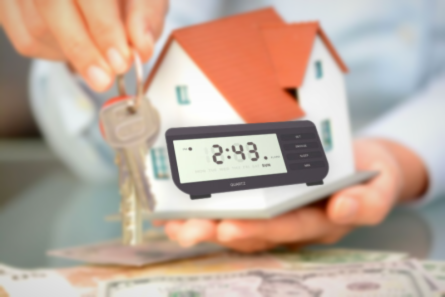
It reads 2h43
